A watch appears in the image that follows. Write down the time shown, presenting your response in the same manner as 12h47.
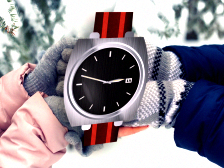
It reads 2h48
